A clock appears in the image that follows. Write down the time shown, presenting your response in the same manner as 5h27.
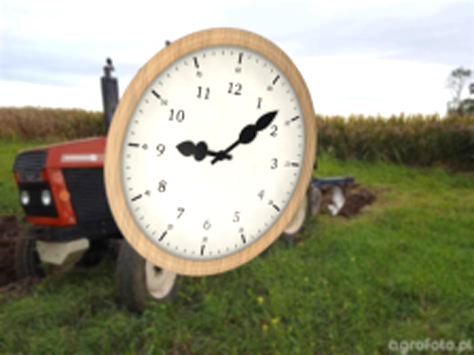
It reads 9h08
